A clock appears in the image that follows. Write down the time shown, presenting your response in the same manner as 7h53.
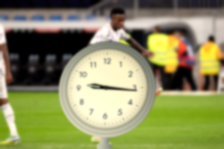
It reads 9h16
